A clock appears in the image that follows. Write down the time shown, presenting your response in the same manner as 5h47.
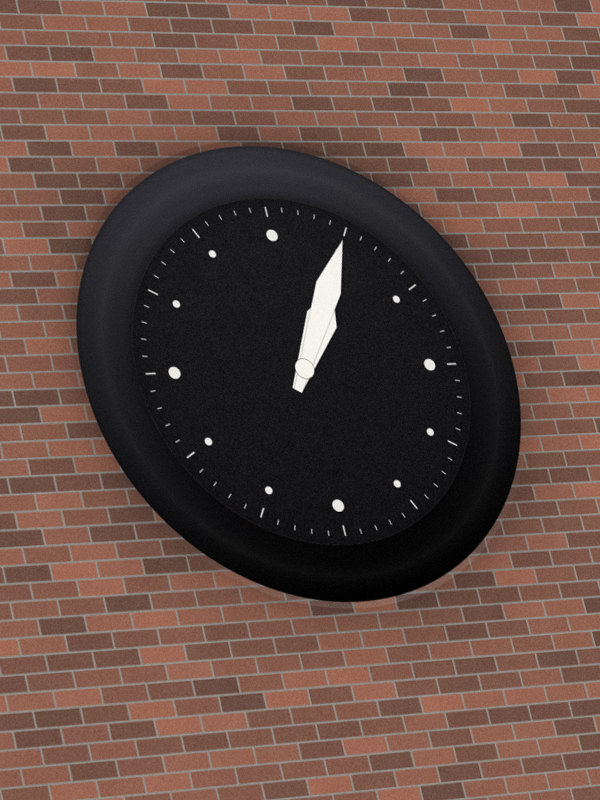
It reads 1h05
